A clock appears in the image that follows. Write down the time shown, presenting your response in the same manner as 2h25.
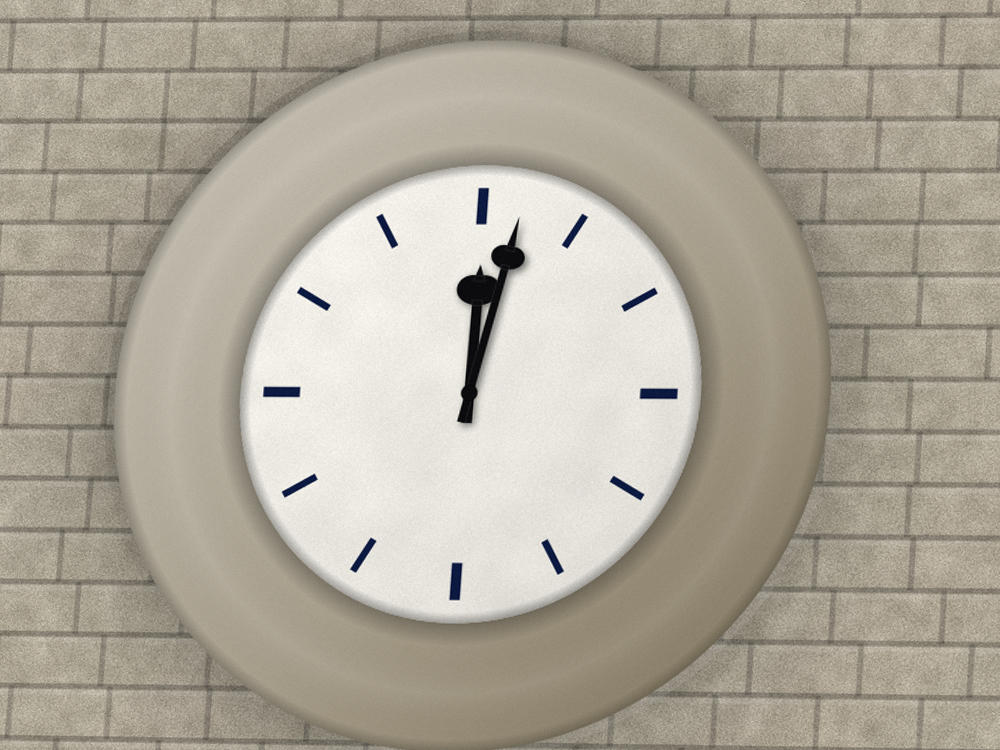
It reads 12h02
